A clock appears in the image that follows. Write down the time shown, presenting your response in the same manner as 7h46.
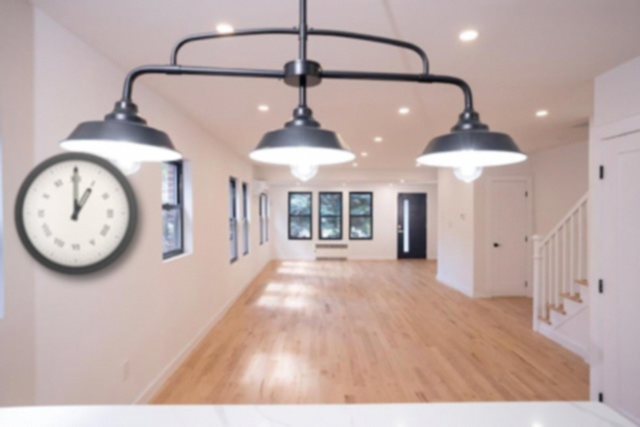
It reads 1h00
